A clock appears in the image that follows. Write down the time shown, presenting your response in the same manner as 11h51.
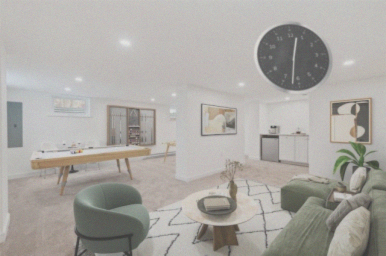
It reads 12h32
